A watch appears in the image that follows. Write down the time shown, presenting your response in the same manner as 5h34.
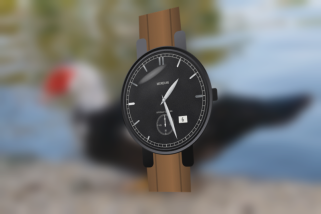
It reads 1h27
